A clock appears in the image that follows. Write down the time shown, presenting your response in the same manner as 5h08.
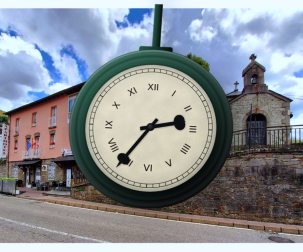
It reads 2h36
